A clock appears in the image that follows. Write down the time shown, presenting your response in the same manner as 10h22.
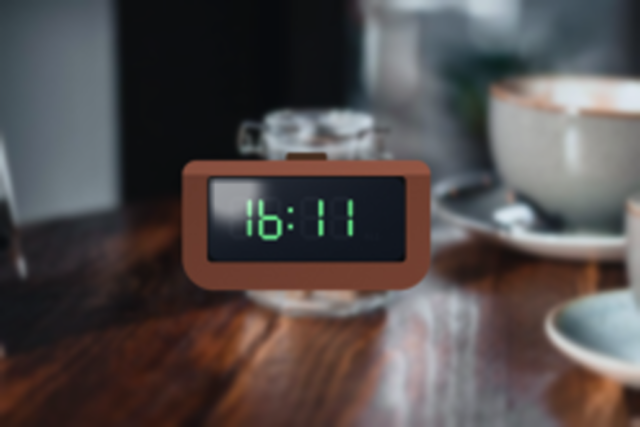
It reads 16h11
